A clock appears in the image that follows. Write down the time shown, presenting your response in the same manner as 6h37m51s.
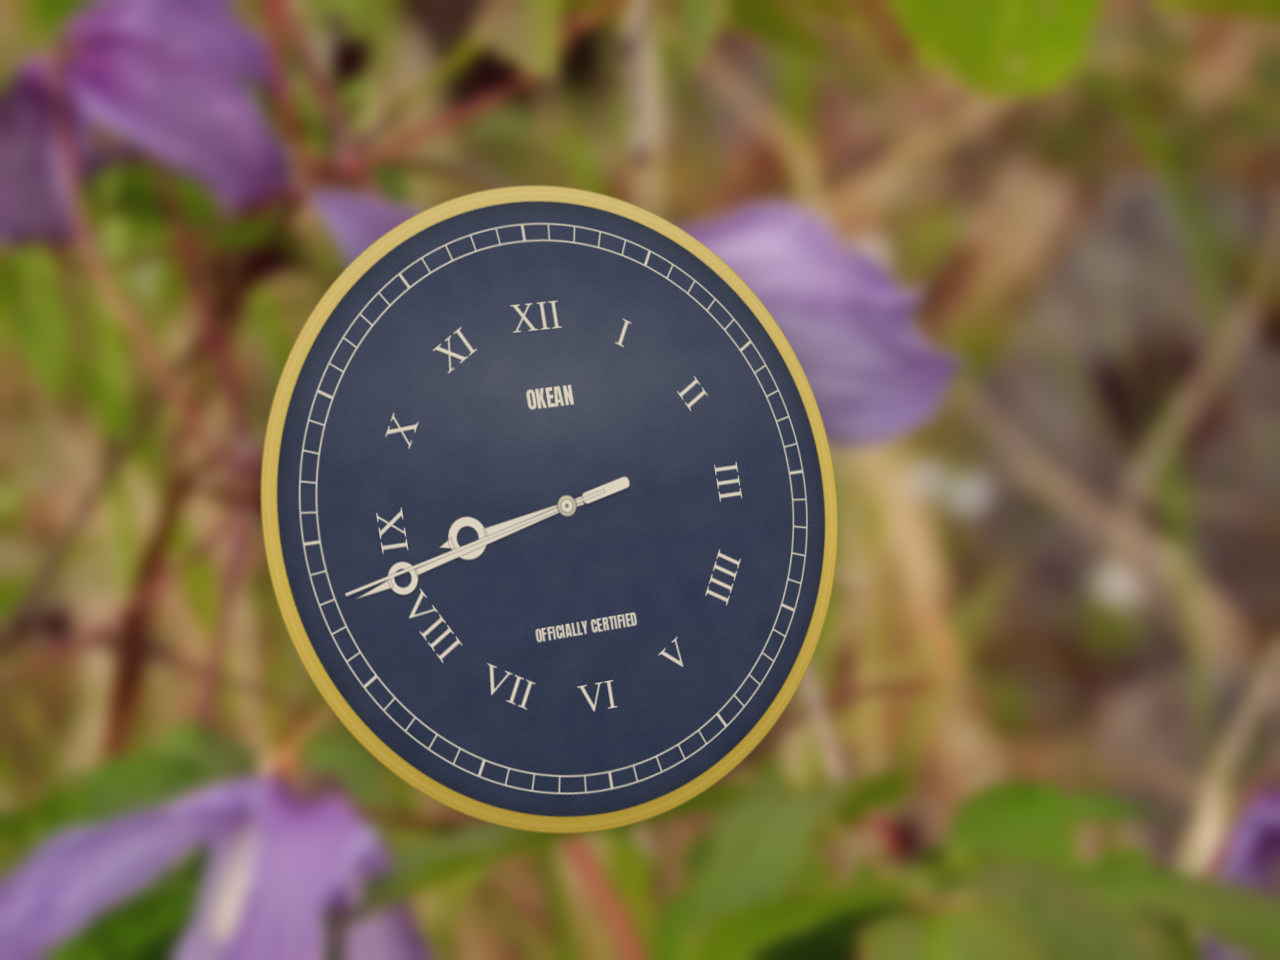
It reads 8h42m43s
